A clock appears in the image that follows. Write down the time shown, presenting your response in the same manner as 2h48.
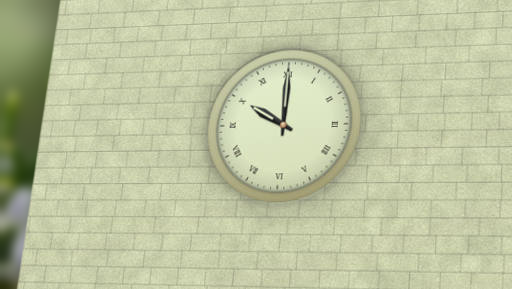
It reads 10h00
